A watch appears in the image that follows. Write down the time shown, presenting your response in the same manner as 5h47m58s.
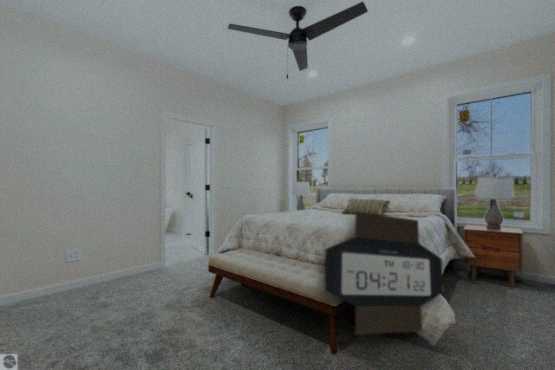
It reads 4h21m22s
